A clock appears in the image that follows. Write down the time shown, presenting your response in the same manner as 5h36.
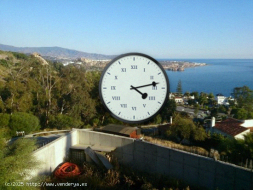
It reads 4h13
